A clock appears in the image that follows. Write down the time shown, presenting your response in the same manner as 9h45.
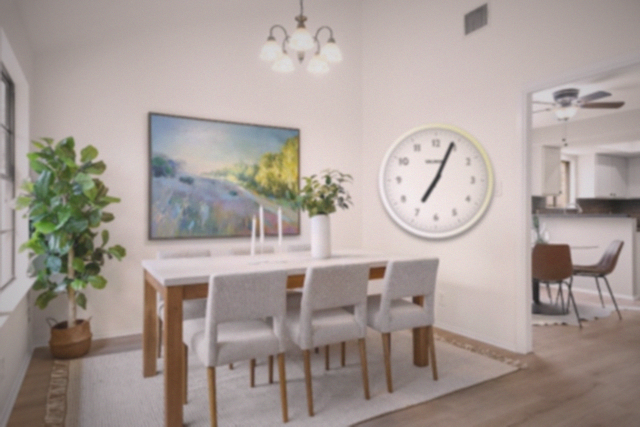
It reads 7h04
